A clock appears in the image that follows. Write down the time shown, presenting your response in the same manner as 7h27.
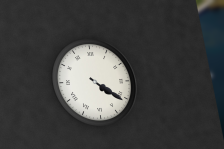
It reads 4h21
